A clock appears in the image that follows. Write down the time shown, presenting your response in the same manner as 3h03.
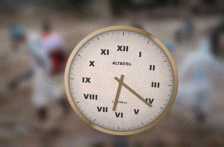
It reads 6h21
